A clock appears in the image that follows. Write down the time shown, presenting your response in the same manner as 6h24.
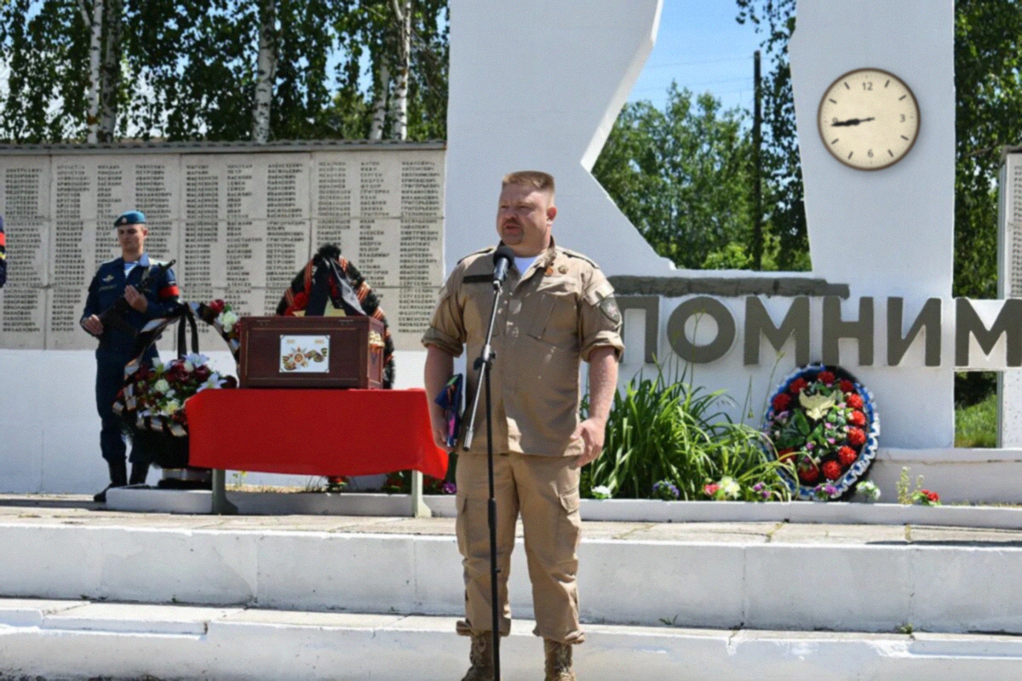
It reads 8h44
